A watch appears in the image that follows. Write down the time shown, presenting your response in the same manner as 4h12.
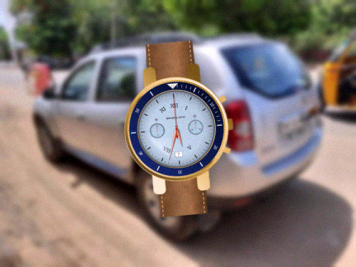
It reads 5h33
